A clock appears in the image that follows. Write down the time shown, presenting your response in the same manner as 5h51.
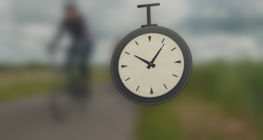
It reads 10h06
